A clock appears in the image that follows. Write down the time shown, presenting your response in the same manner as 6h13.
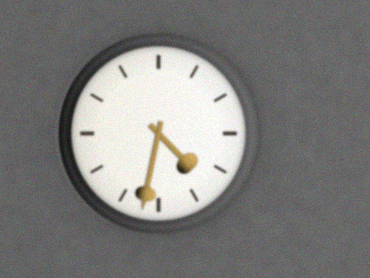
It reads 4h32
